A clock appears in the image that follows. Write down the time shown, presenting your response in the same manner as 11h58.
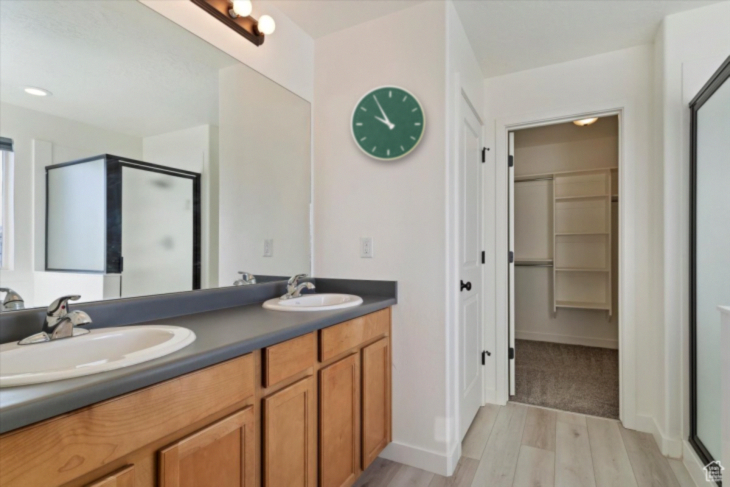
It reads 9h55
